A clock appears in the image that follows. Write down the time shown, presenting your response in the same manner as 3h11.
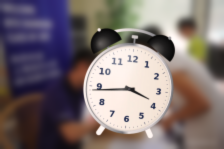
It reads 3h44
